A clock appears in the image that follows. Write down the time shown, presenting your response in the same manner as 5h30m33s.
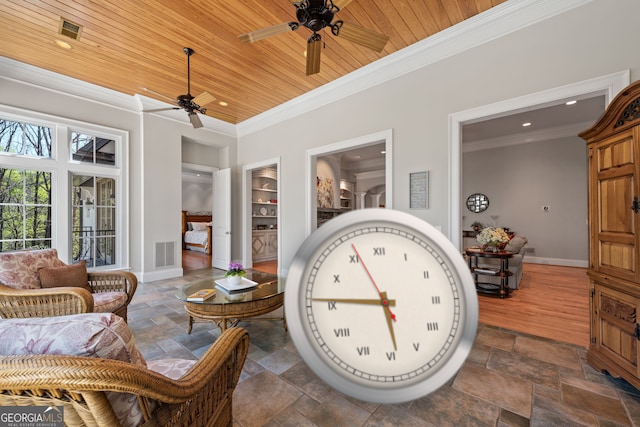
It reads 5h45m56s
